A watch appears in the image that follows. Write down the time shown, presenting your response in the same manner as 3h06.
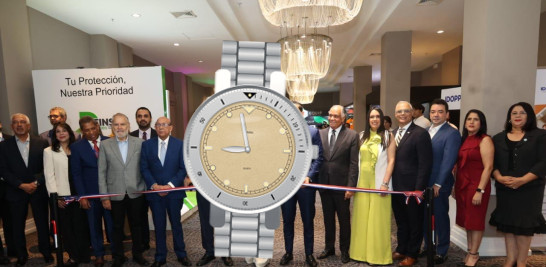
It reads 8h58
